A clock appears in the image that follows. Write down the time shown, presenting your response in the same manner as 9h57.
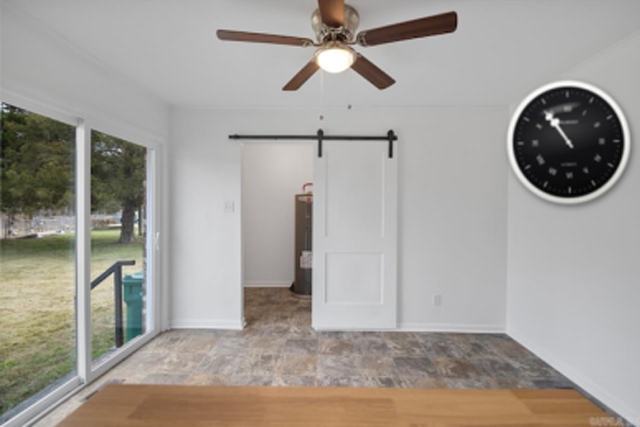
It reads 10h54
